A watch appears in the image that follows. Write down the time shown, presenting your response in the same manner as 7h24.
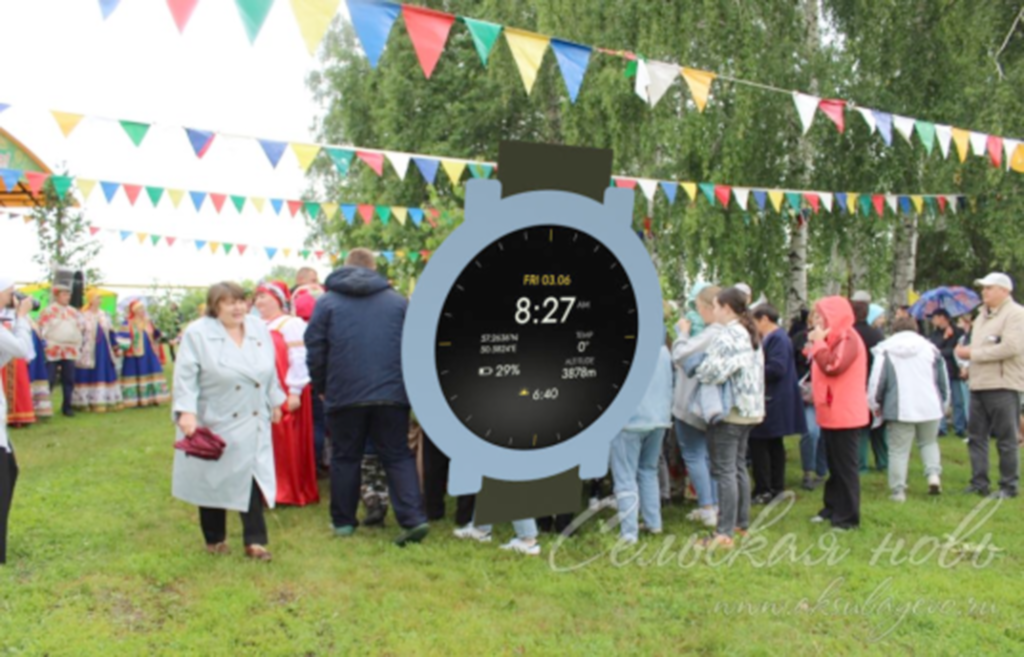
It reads 8h27
